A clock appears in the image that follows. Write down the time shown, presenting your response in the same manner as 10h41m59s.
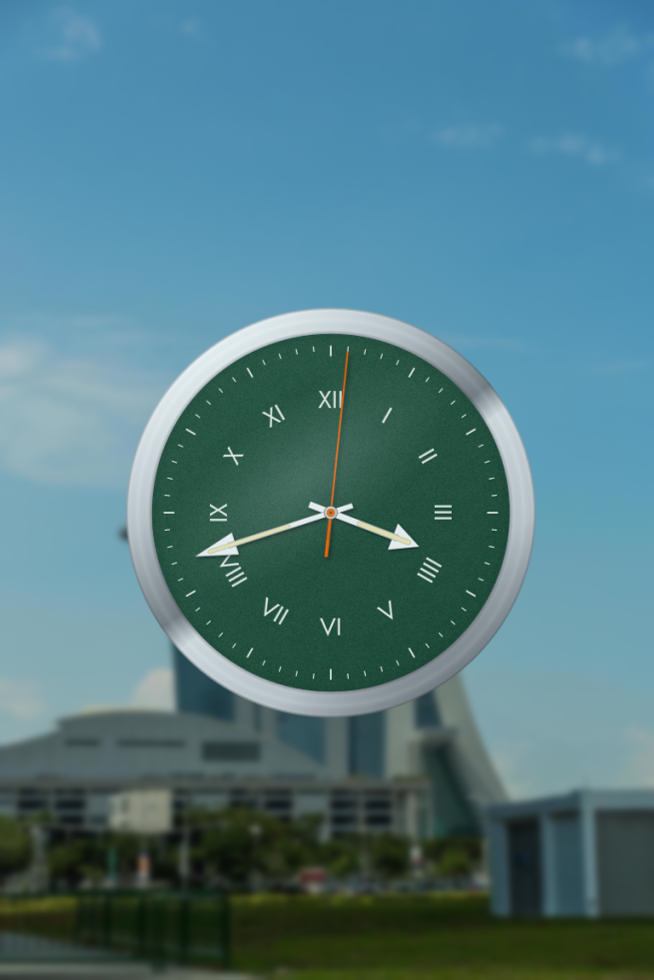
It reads 3h42m01s
